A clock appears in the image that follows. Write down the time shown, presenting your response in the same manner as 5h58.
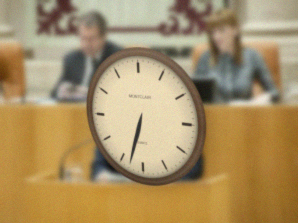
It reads 6h33
